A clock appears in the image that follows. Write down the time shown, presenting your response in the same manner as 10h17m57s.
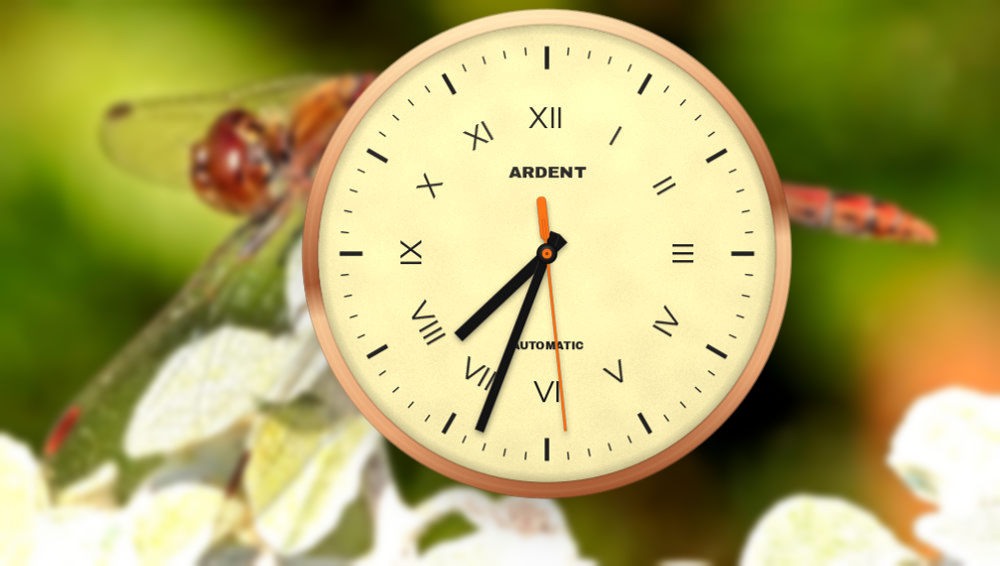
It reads 7h33m29s
